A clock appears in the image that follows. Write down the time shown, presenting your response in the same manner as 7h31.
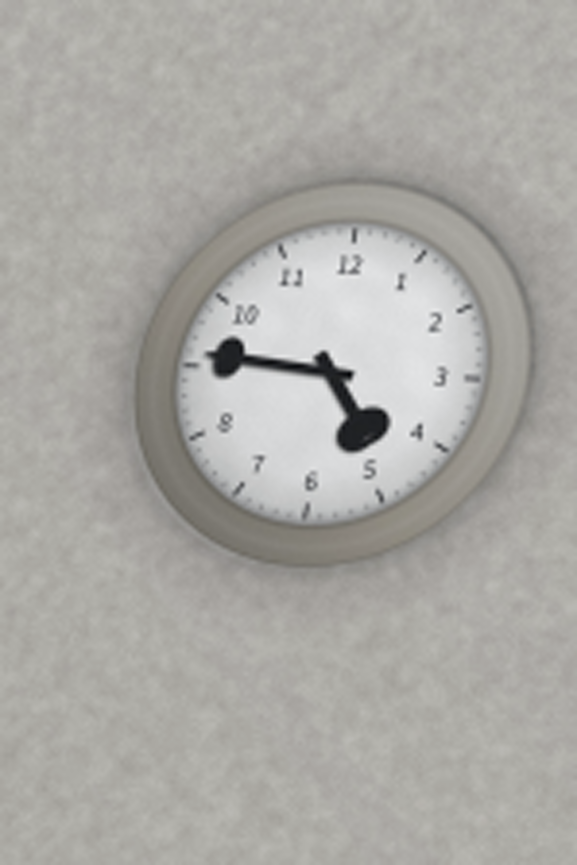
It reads 4h46
